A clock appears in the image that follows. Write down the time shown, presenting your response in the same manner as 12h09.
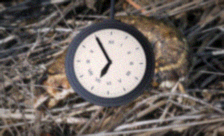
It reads 6h55
